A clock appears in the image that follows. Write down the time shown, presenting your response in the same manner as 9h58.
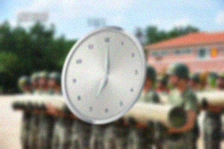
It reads 7h00
